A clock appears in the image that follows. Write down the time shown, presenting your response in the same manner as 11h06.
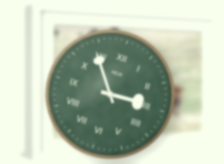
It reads 2h54
